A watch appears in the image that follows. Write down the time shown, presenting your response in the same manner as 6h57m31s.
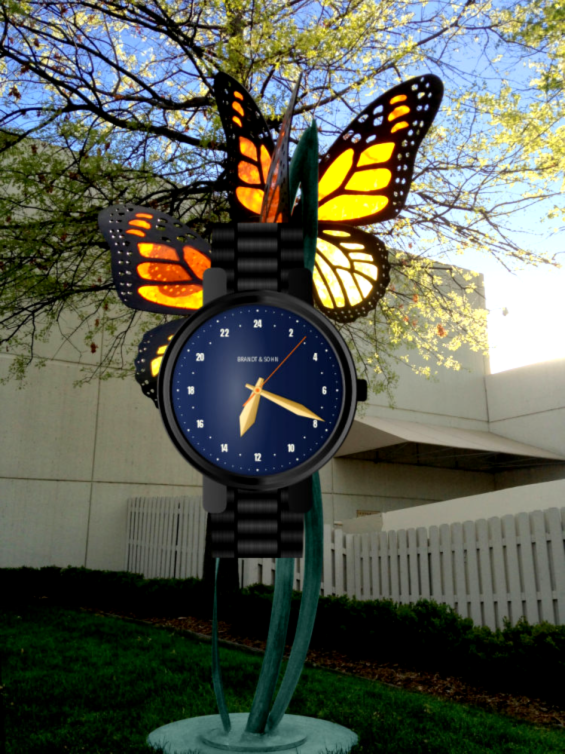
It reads 13h19m07s
